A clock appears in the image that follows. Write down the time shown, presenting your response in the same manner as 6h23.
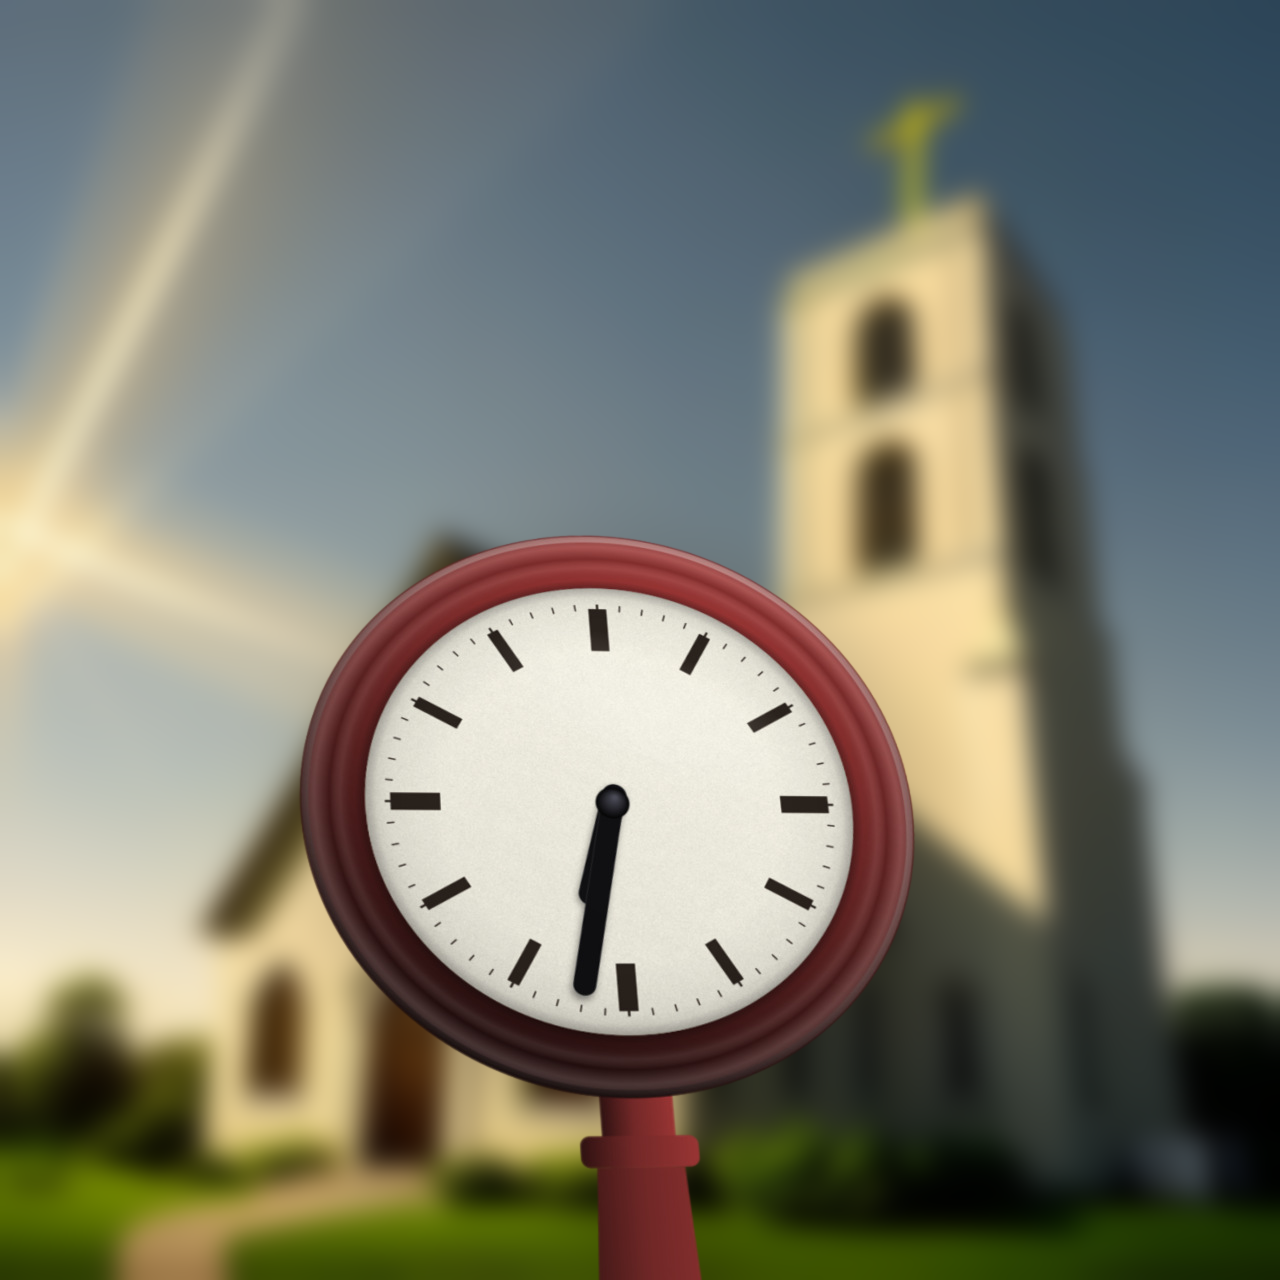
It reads 6h32
